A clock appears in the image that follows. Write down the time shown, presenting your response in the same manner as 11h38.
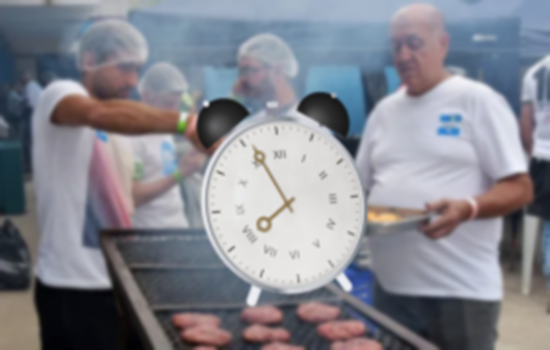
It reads 7h56
